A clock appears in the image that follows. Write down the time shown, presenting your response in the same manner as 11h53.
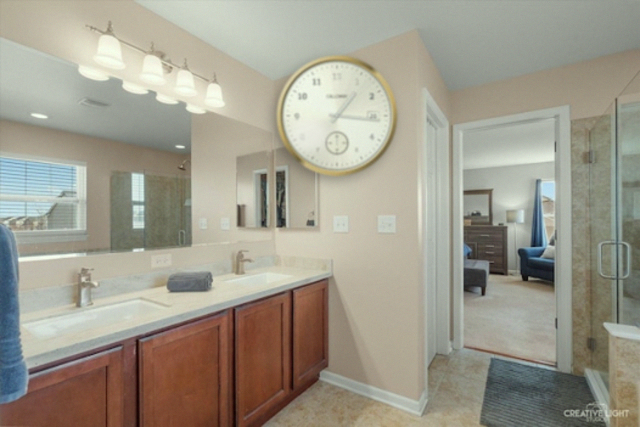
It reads 1h16
